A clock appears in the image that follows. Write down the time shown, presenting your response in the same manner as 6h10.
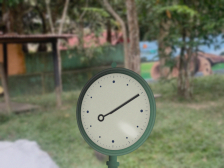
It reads 8h10
